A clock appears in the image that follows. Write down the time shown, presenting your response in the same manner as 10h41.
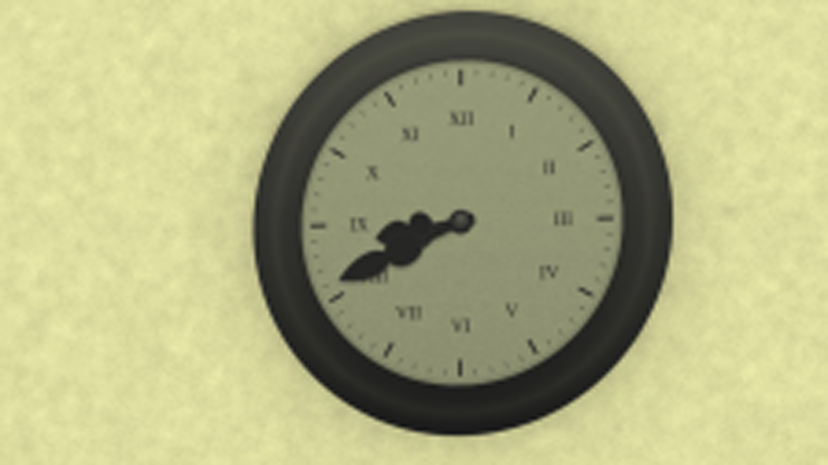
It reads 8h41
